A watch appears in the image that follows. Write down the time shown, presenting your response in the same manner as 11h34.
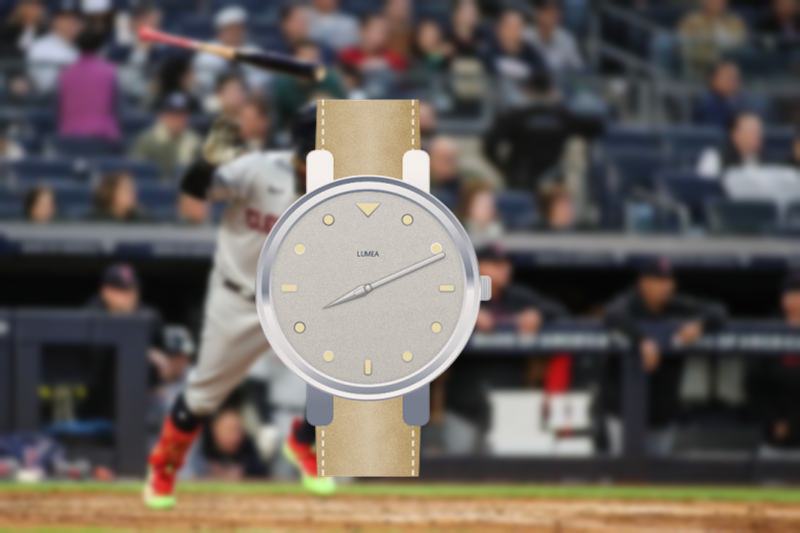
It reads 8h11
